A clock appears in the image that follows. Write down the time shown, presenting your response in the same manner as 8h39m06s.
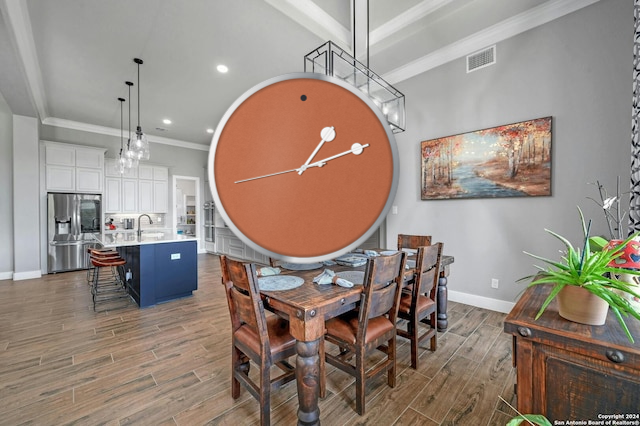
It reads 1h11m43s
